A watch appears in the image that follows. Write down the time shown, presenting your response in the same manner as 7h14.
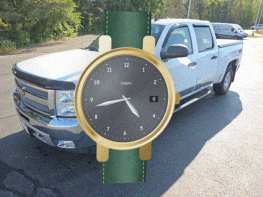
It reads 4h43
